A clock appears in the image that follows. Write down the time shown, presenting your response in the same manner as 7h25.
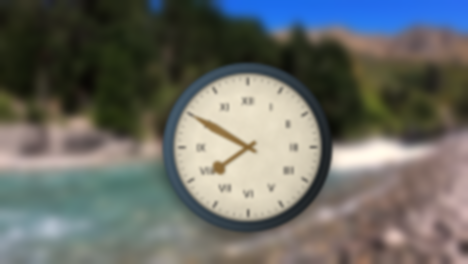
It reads 7h50
